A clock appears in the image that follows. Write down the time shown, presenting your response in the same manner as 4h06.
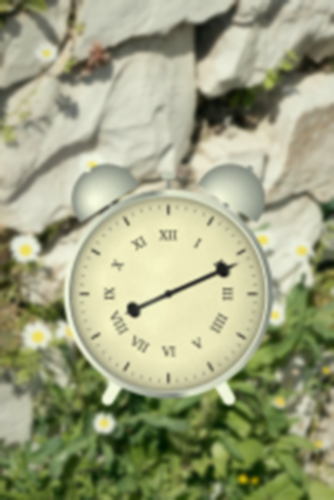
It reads 8h11
